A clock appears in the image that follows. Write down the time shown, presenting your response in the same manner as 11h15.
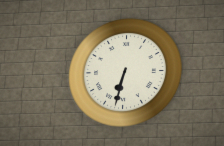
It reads 6h32
